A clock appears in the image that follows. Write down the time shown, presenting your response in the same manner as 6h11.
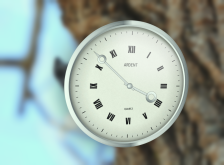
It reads 3h52
